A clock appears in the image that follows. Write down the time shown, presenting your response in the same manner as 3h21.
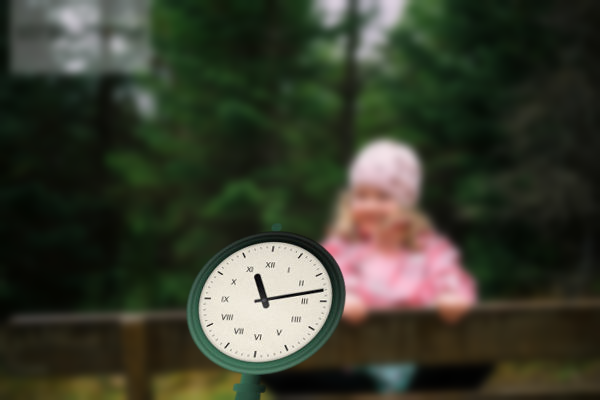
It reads 11h13
